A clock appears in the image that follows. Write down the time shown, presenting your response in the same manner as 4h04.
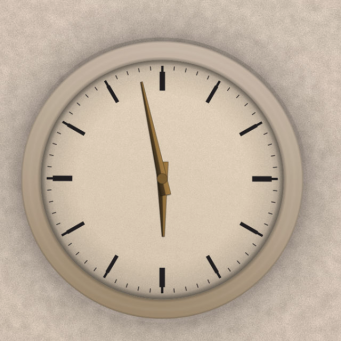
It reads 5h58
